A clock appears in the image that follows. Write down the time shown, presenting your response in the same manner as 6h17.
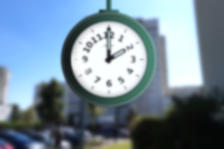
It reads 2h00
